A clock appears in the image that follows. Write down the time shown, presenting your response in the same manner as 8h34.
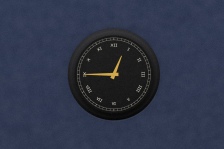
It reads 12h45
